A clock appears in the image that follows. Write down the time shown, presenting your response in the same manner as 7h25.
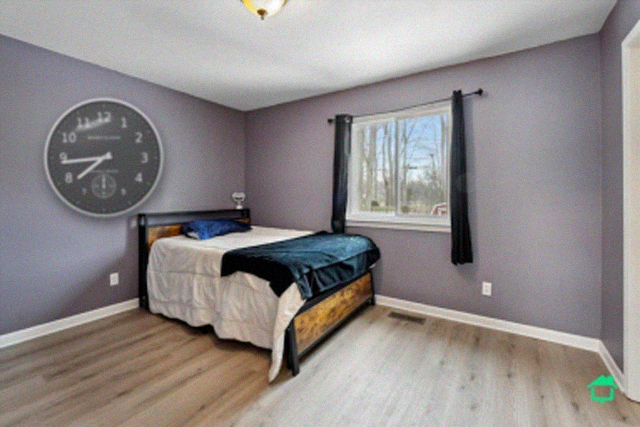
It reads 7h44
